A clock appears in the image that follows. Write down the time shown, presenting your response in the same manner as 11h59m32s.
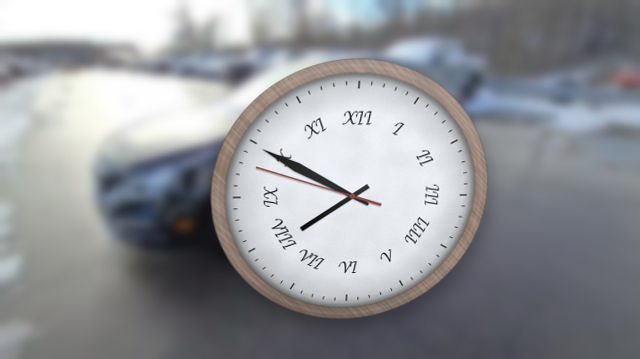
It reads 7h49m48s
